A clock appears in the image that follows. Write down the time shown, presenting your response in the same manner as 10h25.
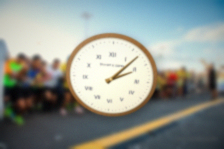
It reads 2h07
